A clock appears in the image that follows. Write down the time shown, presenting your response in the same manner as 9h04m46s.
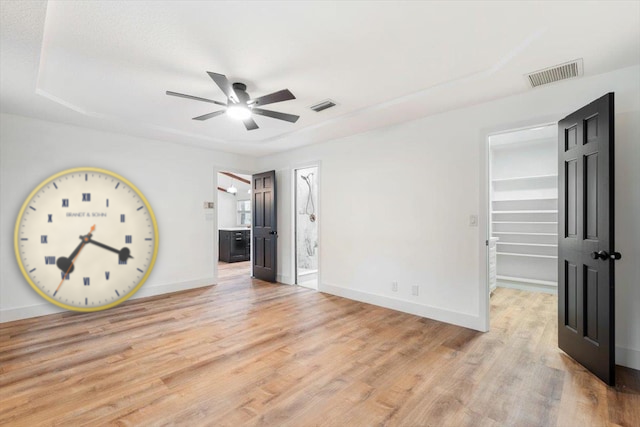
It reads 7h18m35s
